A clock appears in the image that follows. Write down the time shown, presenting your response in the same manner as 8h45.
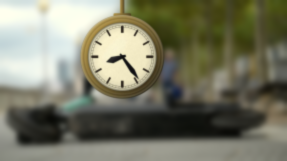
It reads 8h24
